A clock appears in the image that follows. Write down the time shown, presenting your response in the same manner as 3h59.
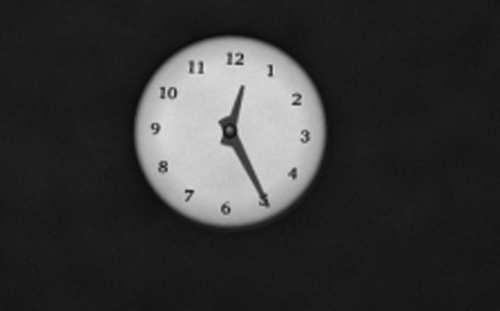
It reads 12h25
